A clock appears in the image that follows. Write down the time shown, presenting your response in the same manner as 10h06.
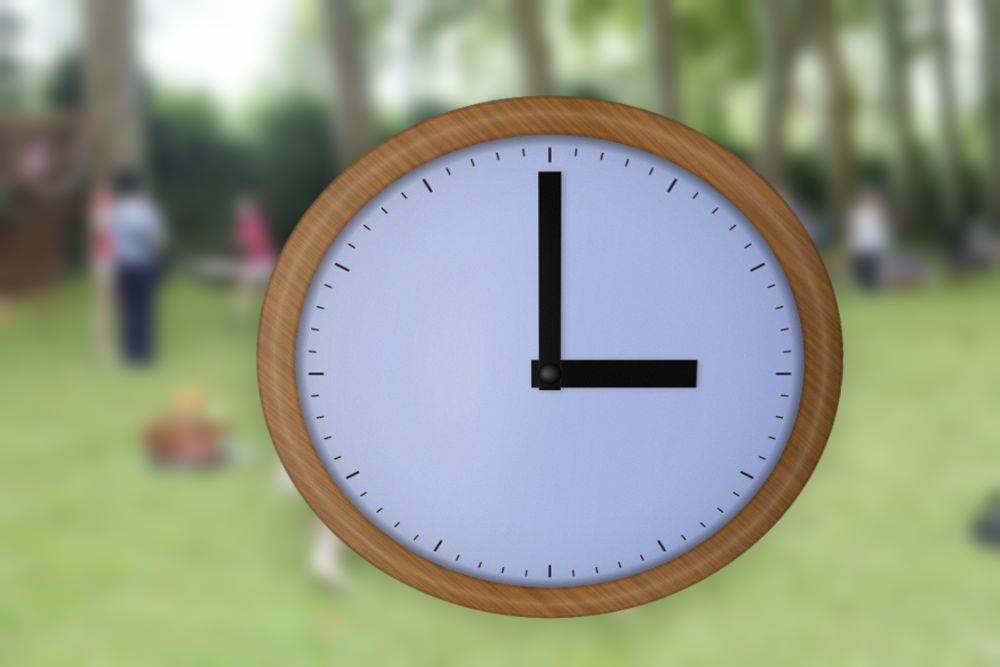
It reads 3h00
